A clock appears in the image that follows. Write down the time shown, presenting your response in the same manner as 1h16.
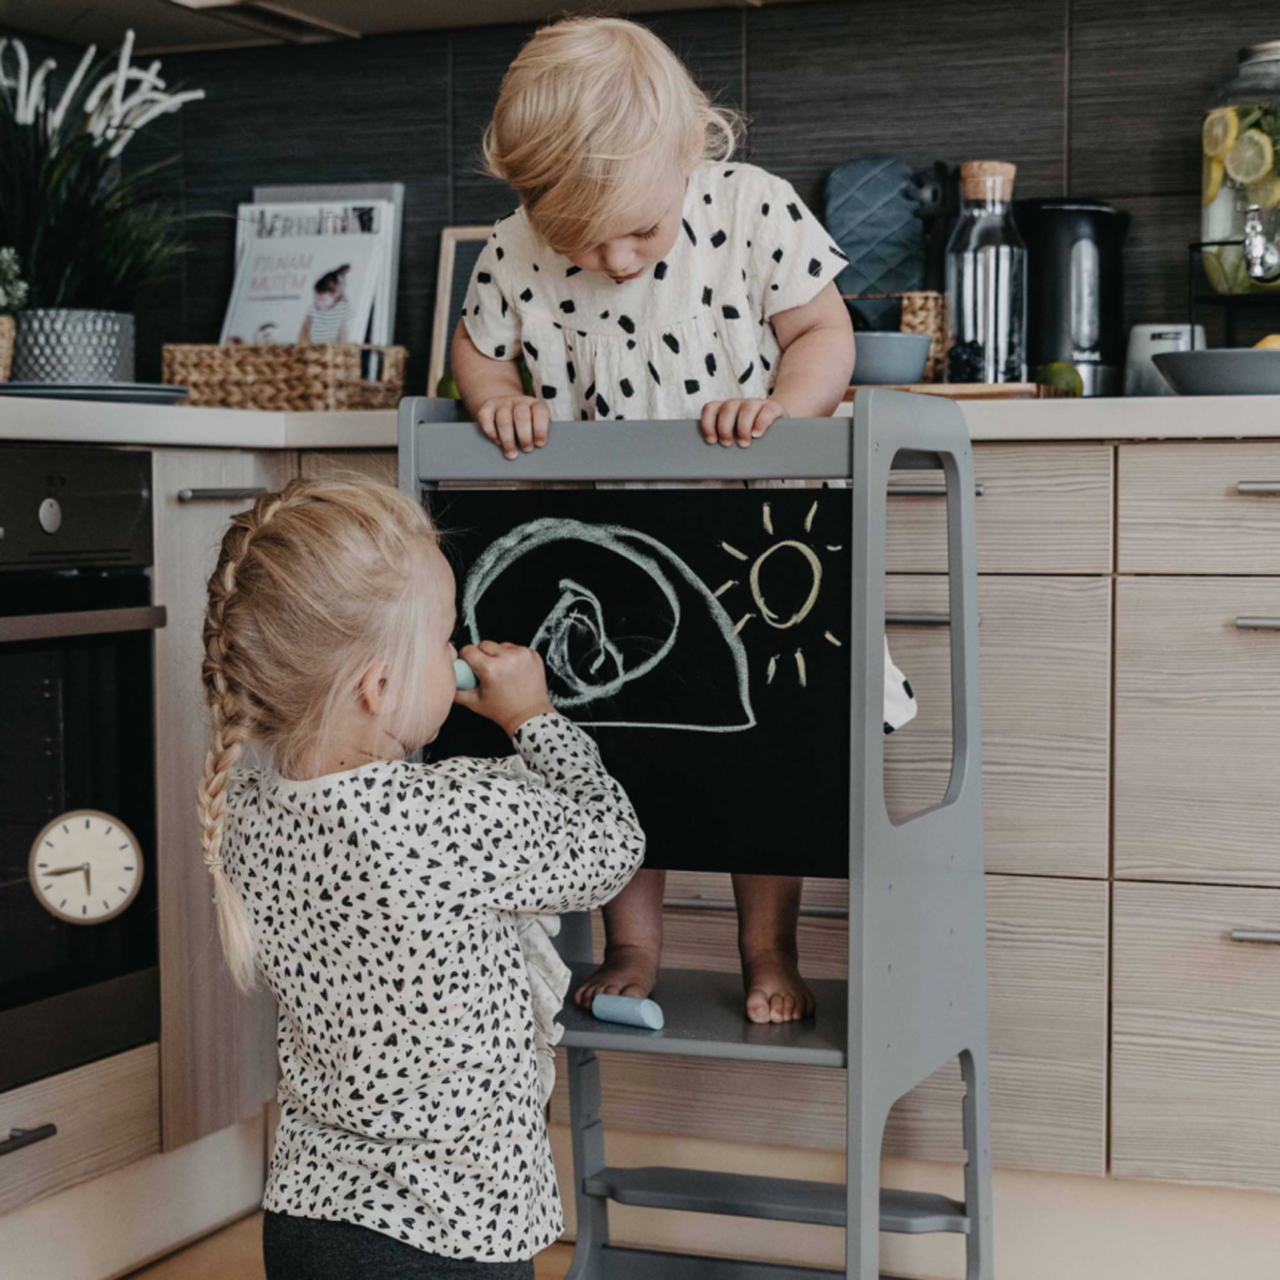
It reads 5h43
